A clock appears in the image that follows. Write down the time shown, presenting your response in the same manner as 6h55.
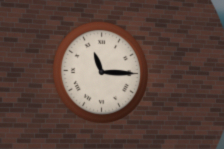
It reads 11h15
